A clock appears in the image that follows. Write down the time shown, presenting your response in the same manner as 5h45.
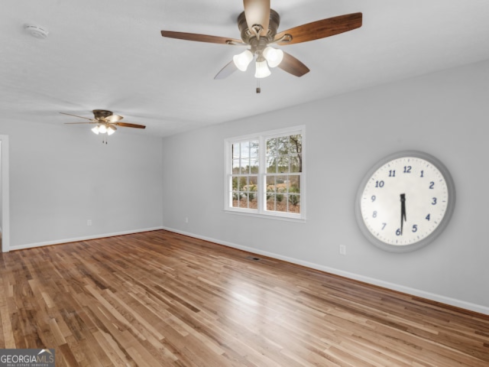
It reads 5h29
